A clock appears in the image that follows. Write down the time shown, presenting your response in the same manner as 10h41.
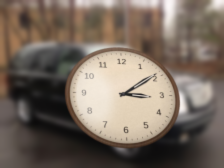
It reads 3h09
